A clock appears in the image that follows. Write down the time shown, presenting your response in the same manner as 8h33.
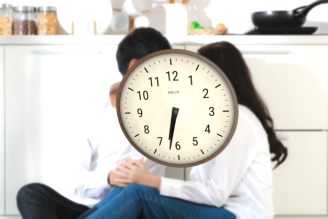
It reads 6h32
